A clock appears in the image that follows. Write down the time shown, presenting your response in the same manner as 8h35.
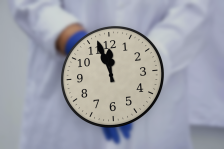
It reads 11h57
